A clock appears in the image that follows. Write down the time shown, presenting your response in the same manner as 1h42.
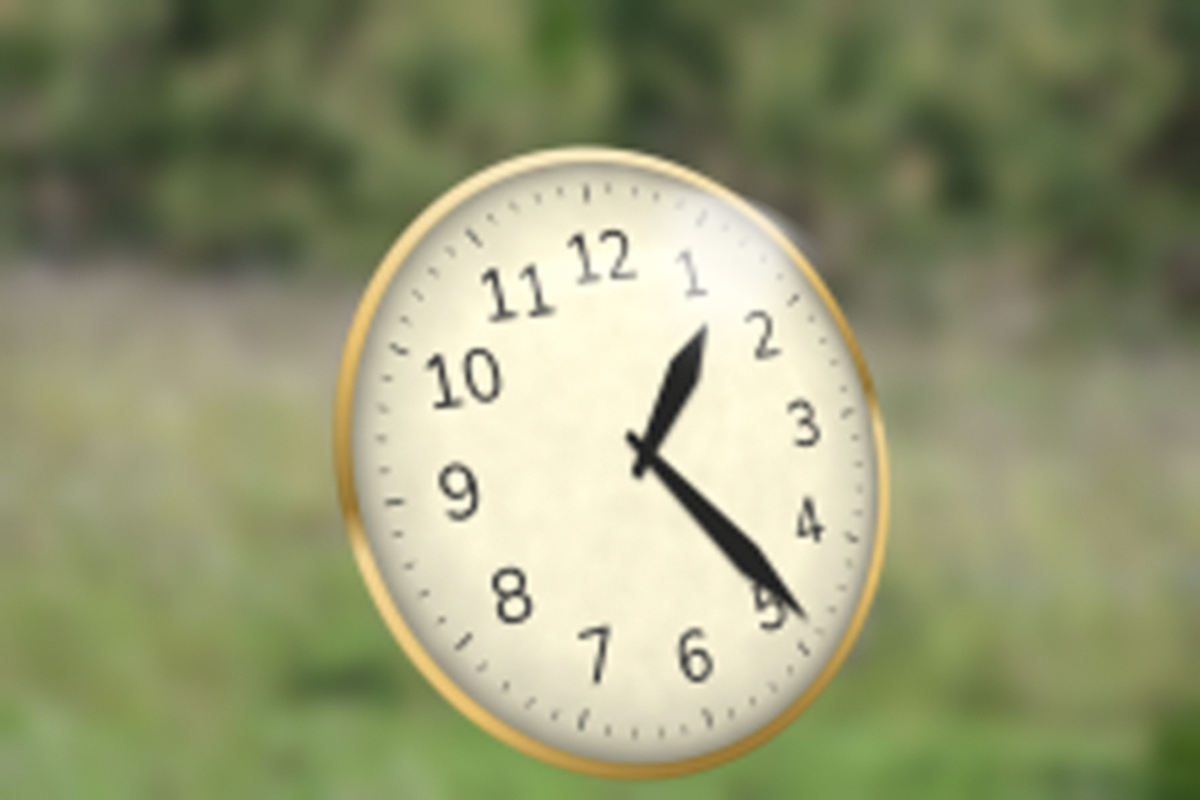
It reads 1h24
